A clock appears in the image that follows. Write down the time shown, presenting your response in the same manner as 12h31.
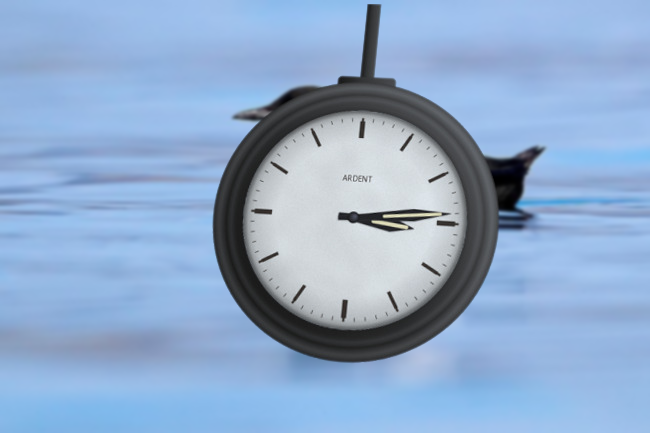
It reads 3h14
